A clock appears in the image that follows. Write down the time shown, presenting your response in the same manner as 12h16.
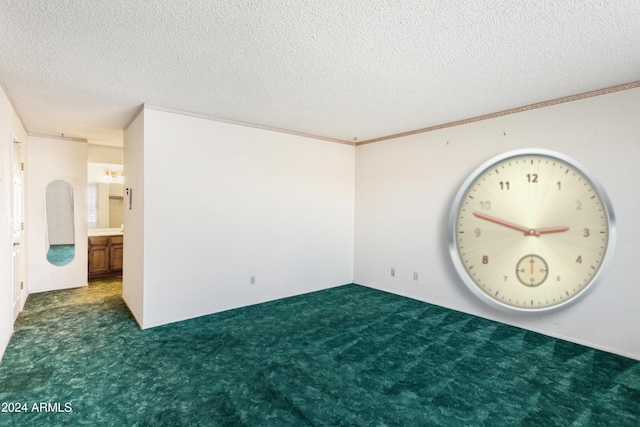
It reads 2h48
